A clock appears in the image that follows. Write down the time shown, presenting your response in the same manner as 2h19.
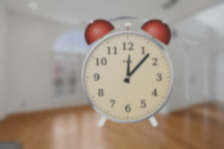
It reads 12h07
